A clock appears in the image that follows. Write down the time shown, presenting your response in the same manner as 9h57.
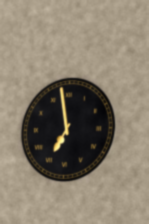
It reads 6h58
